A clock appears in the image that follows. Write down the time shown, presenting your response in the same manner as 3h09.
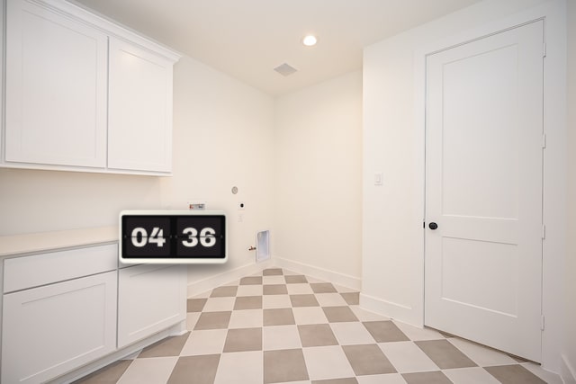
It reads 4h36
